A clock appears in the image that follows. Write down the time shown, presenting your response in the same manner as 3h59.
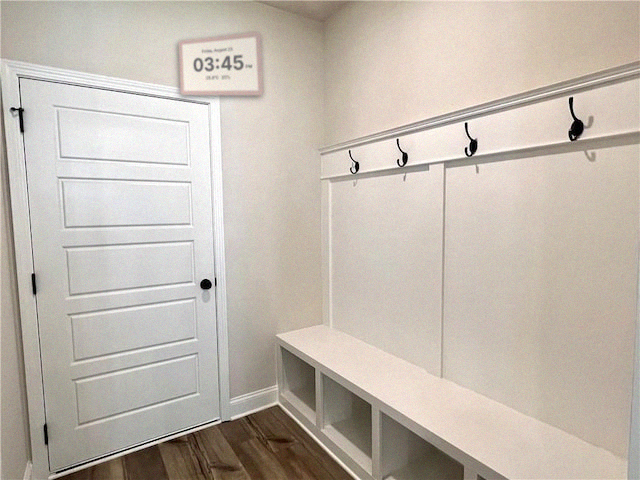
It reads 3h45
